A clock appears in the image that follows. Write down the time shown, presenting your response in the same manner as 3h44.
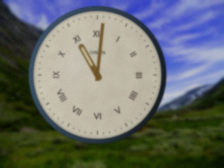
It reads 11h01
